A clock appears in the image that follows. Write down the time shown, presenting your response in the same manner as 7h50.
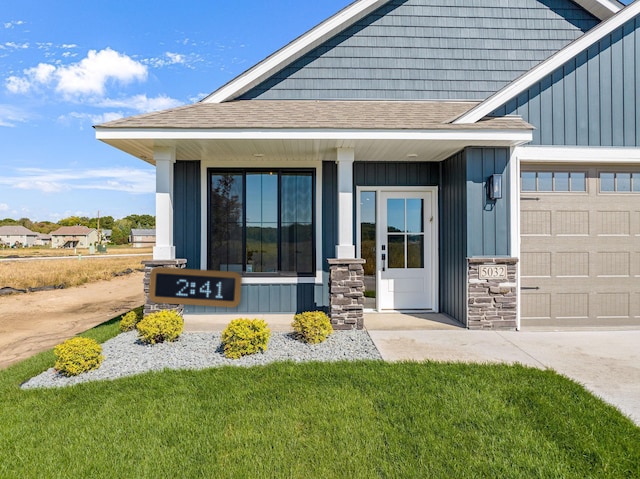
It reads 2h41
